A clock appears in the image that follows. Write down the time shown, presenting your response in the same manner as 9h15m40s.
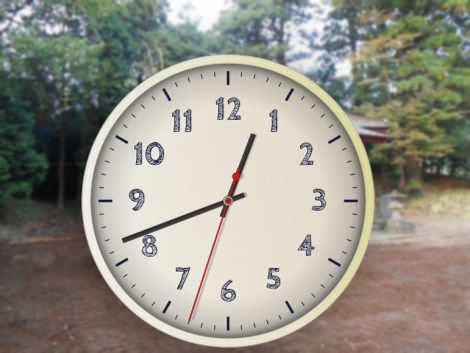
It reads 12h41m33s
